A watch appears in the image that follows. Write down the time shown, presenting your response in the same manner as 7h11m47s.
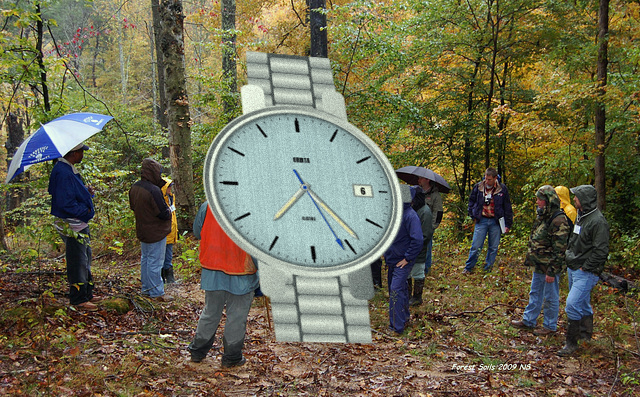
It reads 7h23m26s
